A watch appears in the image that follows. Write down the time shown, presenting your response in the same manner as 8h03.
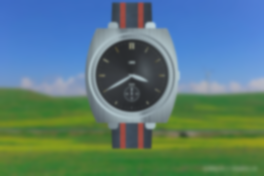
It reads 3h40
